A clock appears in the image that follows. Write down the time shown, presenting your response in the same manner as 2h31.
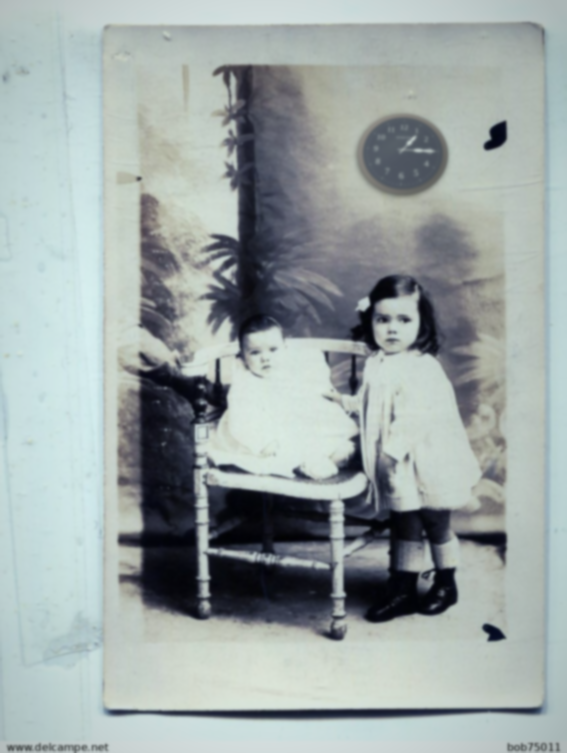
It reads 1h15
